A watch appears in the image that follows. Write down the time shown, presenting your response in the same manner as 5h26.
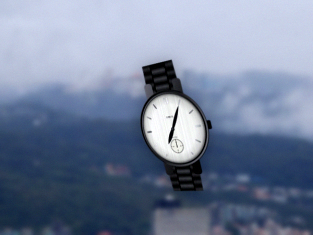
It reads 7h05
